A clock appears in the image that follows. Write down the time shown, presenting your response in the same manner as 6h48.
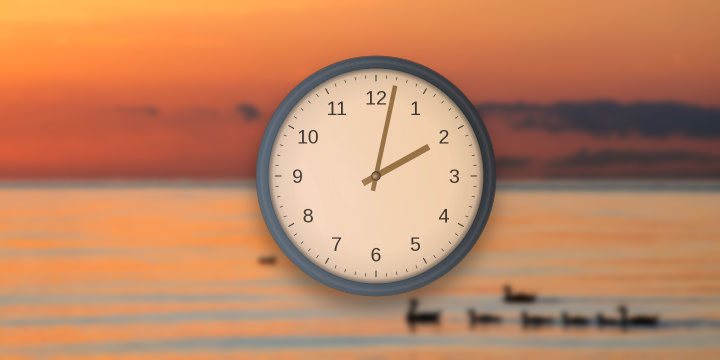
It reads 2h02
